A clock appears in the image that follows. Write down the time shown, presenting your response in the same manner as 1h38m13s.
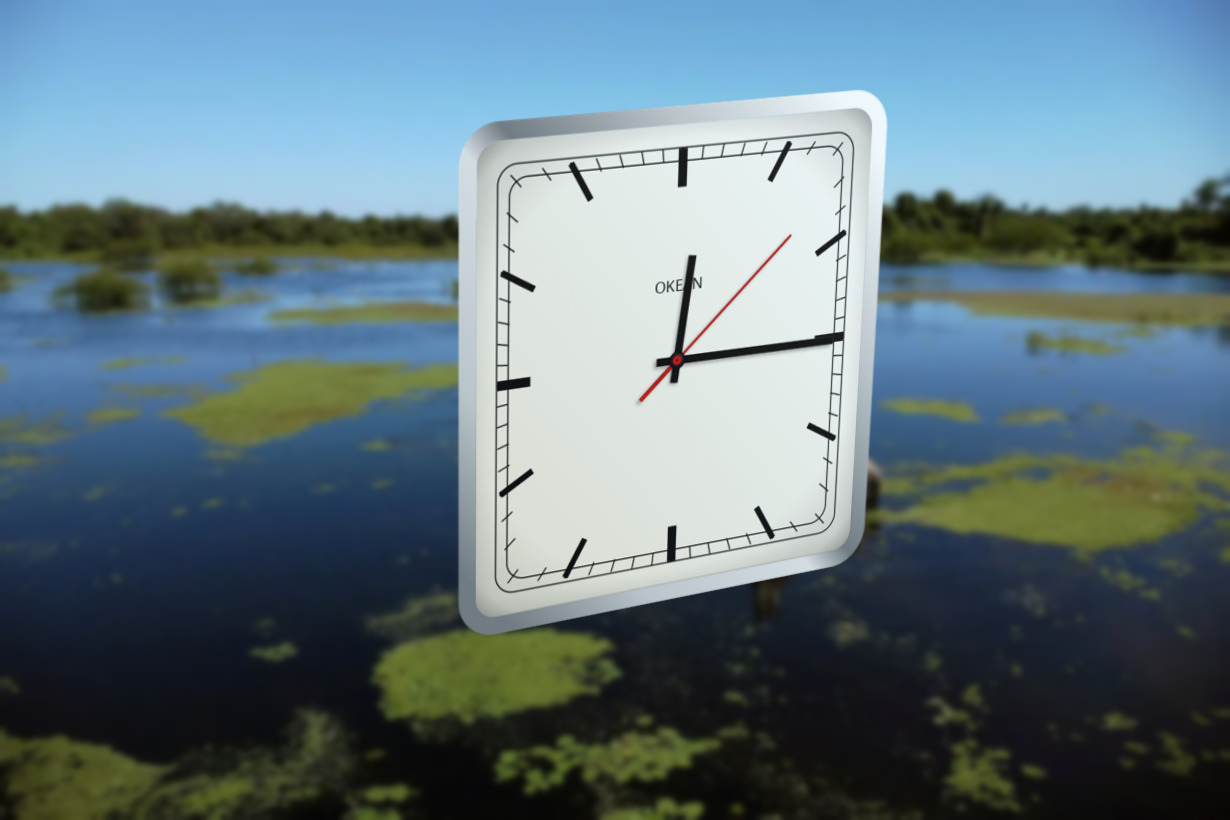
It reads 12h15m08s
